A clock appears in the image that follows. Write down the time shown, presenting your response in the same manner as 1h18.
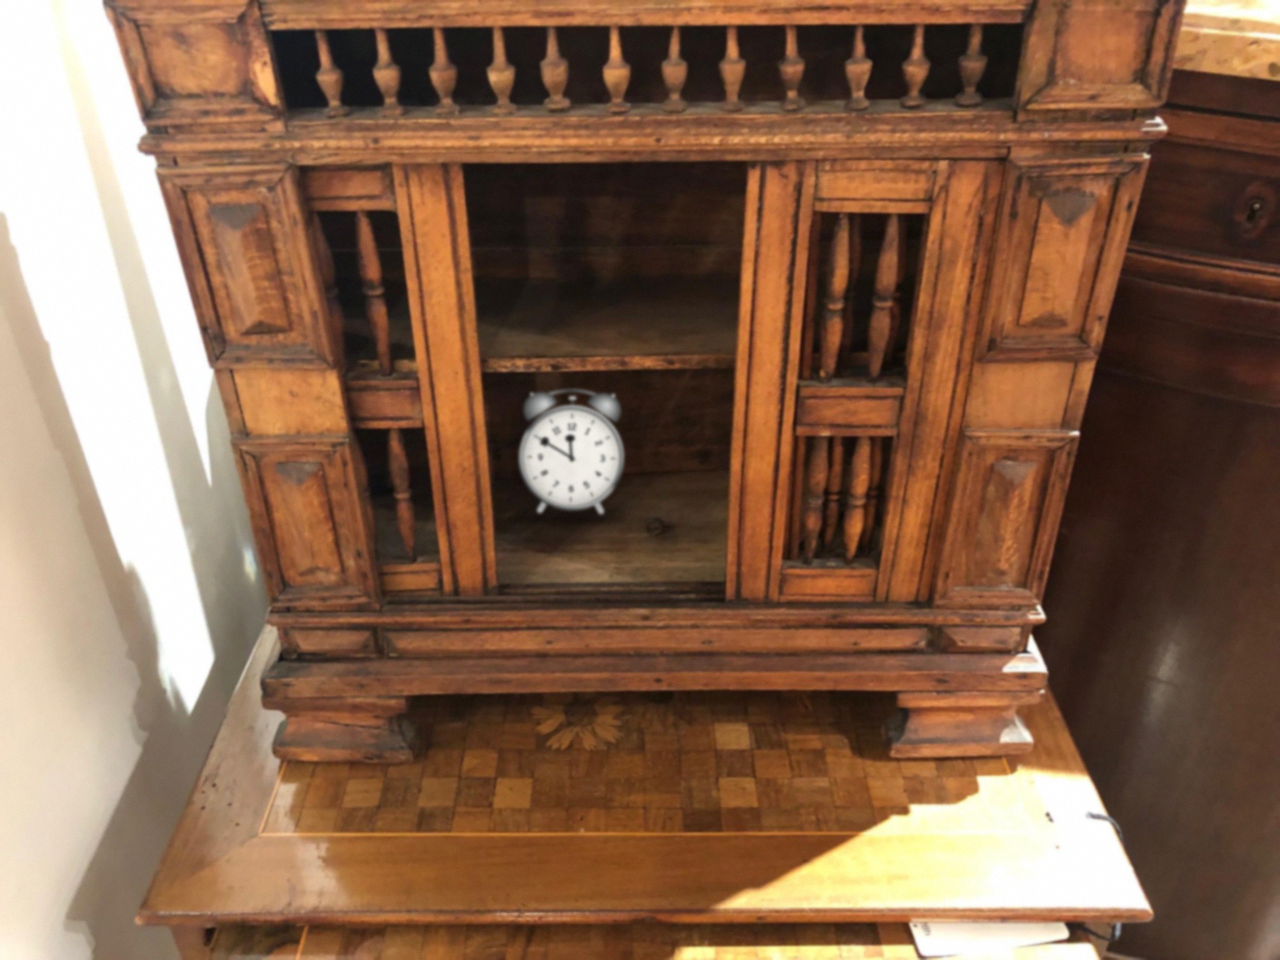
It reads 11h50
